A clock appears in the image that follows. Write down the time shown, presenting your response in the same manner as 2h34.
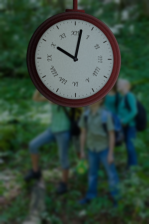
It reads 10h02
